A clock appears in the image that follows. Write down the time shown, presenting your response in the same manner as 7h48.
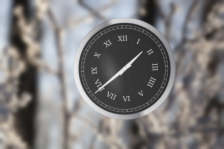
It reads 1h39
